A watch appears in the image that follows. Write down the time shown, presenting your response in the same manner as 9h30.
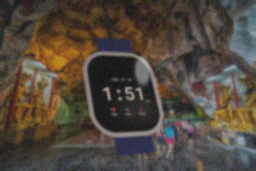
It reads 1h51
